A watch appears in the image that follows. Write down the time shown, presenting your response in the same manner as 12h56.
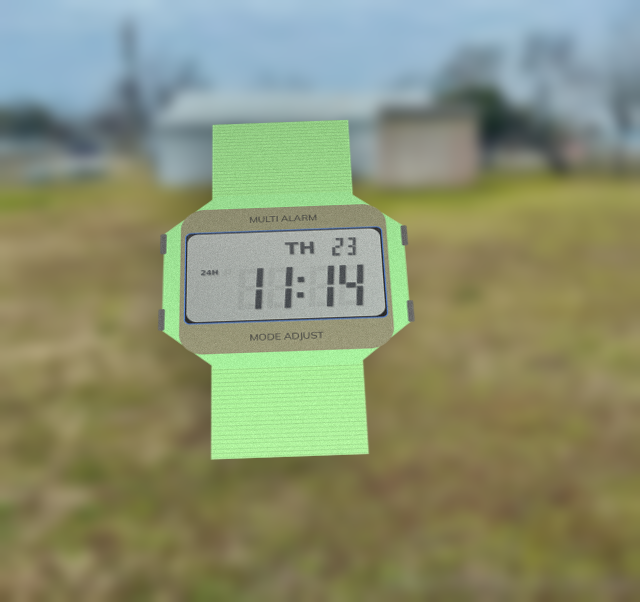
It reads 11h14
